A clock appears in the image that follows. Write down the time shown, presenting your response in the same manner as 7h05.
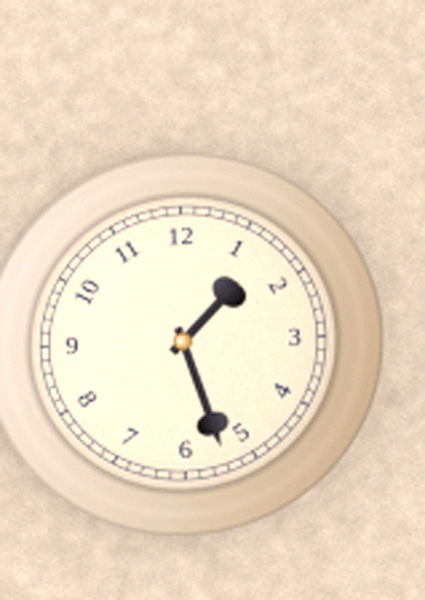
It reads 1h27
